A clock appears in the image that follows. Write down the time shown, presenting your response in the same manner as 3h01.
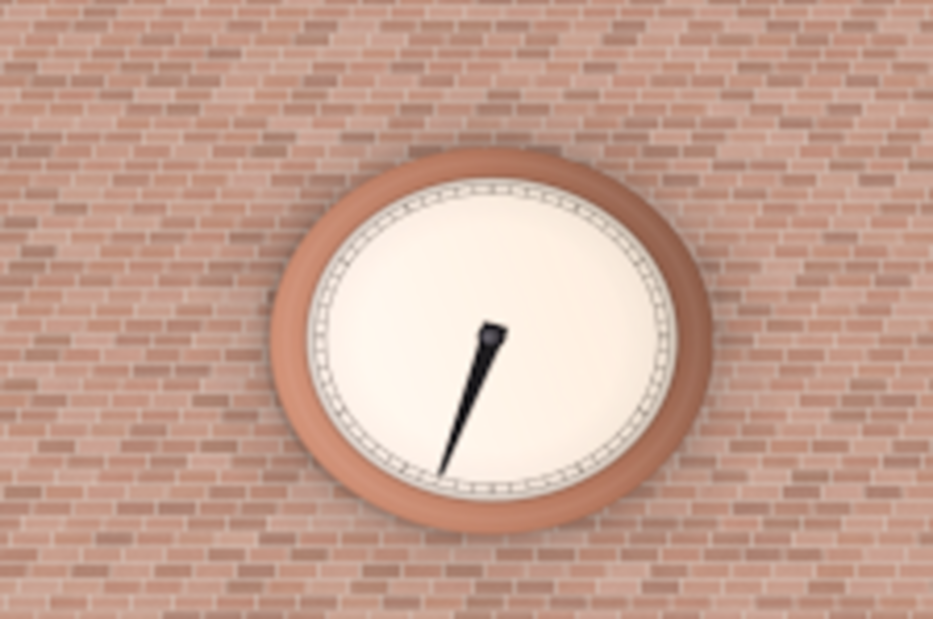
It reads 6h33
